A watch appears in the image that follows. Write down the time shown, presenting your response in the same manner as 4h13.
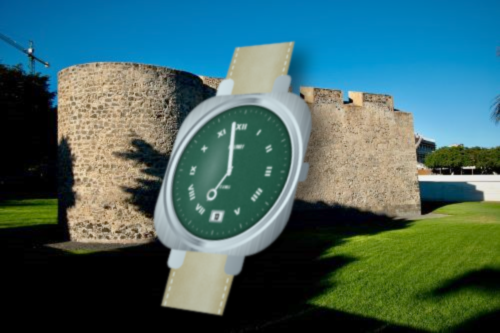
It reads 6h58
